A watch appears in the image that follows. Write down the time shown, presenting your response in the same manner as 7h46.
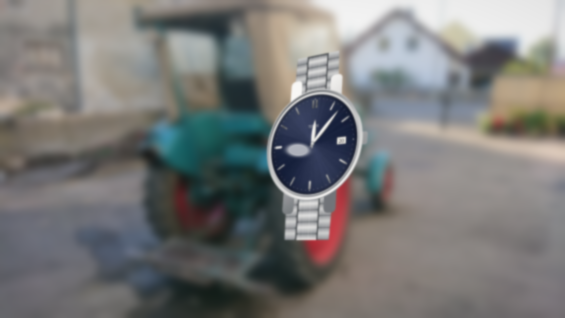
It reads 12h07
